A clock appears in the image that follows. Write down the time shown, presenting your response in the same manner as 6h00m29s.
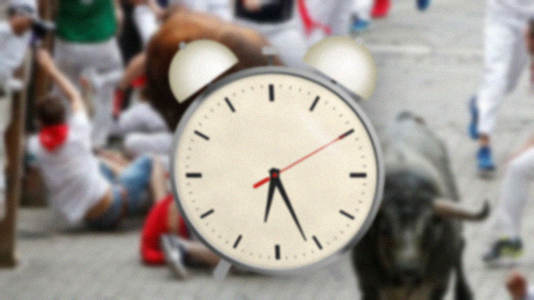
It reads 6h26m10s
